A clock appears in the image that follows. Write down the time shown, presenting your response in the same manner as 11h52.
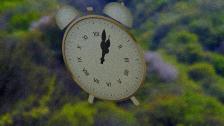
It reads 1h03
